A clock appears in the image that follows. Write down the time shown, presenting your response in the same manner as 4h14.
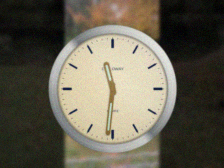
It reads 11h31
